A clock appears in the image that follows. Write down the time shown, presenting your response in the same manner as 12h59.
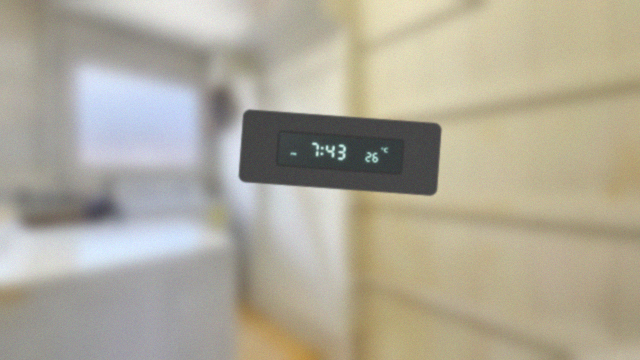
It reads 7h43
